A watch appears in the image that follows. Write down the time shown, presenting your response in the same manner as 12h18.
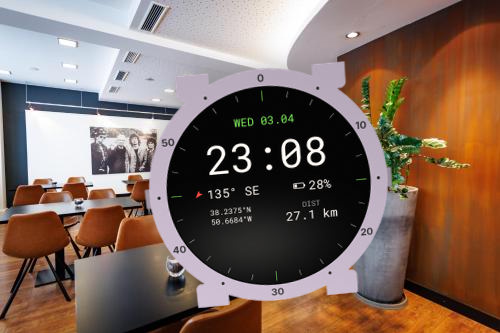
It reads 23h08
